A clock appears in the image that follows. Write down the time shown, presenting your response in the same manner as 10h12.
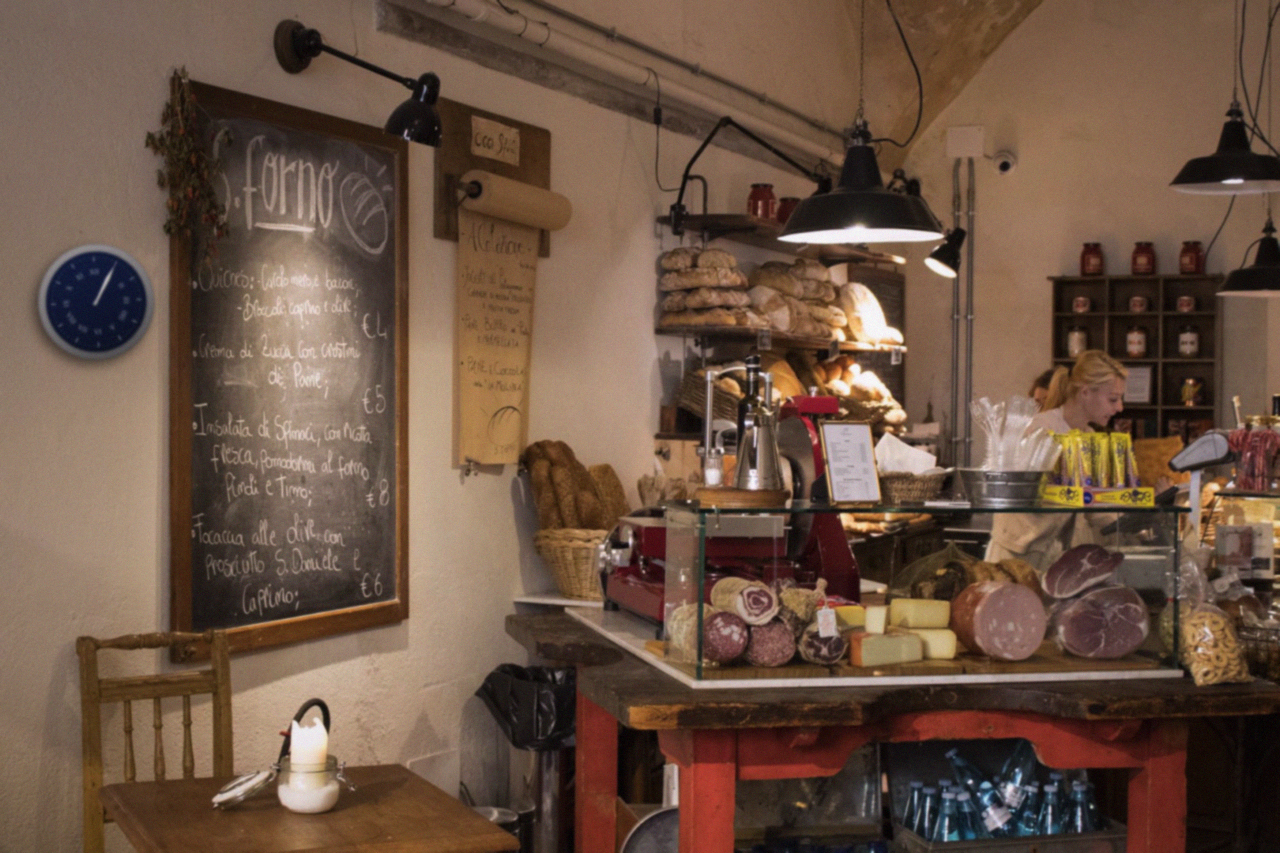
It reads 1h05
